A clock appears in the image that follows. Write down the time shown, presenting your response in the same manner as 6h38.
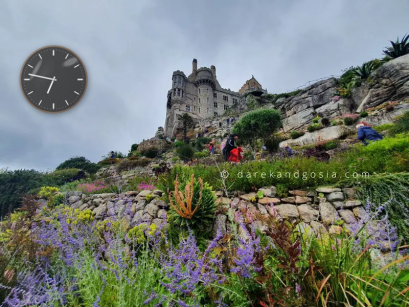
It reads 6h47
